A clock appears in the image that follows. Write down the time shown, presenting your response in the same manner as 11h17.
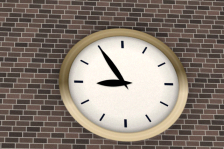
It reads 8h55
